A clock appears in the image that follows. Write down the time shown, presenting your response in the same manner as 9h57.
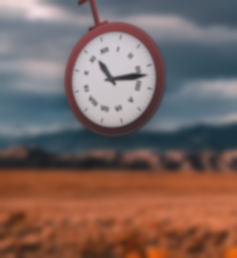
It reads 11h17
